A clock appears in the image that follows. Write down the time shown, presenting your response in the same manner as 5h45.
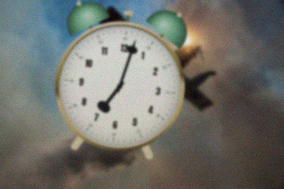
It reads 7h02
